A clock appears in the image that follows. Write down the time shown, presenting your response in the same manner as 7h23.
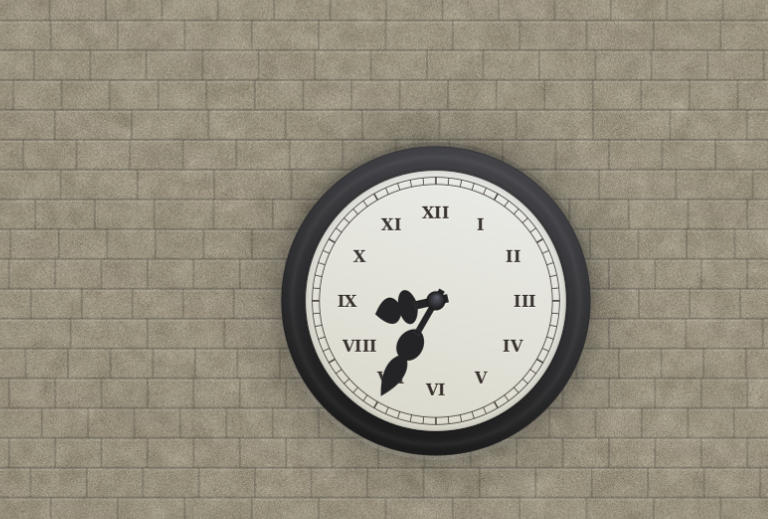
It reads 8h35
